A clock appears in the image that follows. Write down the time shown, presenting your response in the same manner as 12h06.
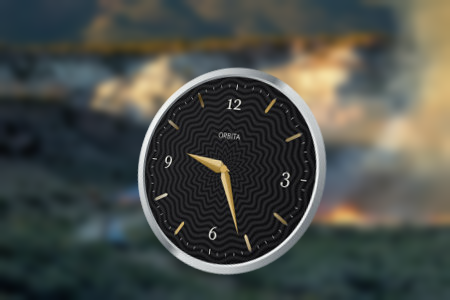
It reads 9h26
